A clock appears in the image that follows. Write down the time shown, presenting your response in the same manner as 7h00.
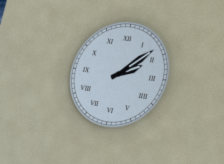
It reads 2h08
